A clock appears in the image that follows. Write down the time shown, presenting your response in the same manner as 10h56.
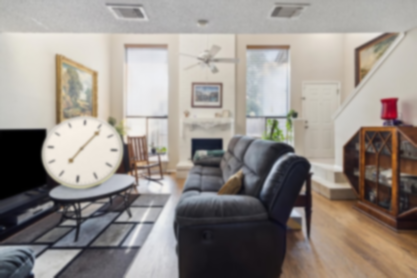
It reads 7h06
